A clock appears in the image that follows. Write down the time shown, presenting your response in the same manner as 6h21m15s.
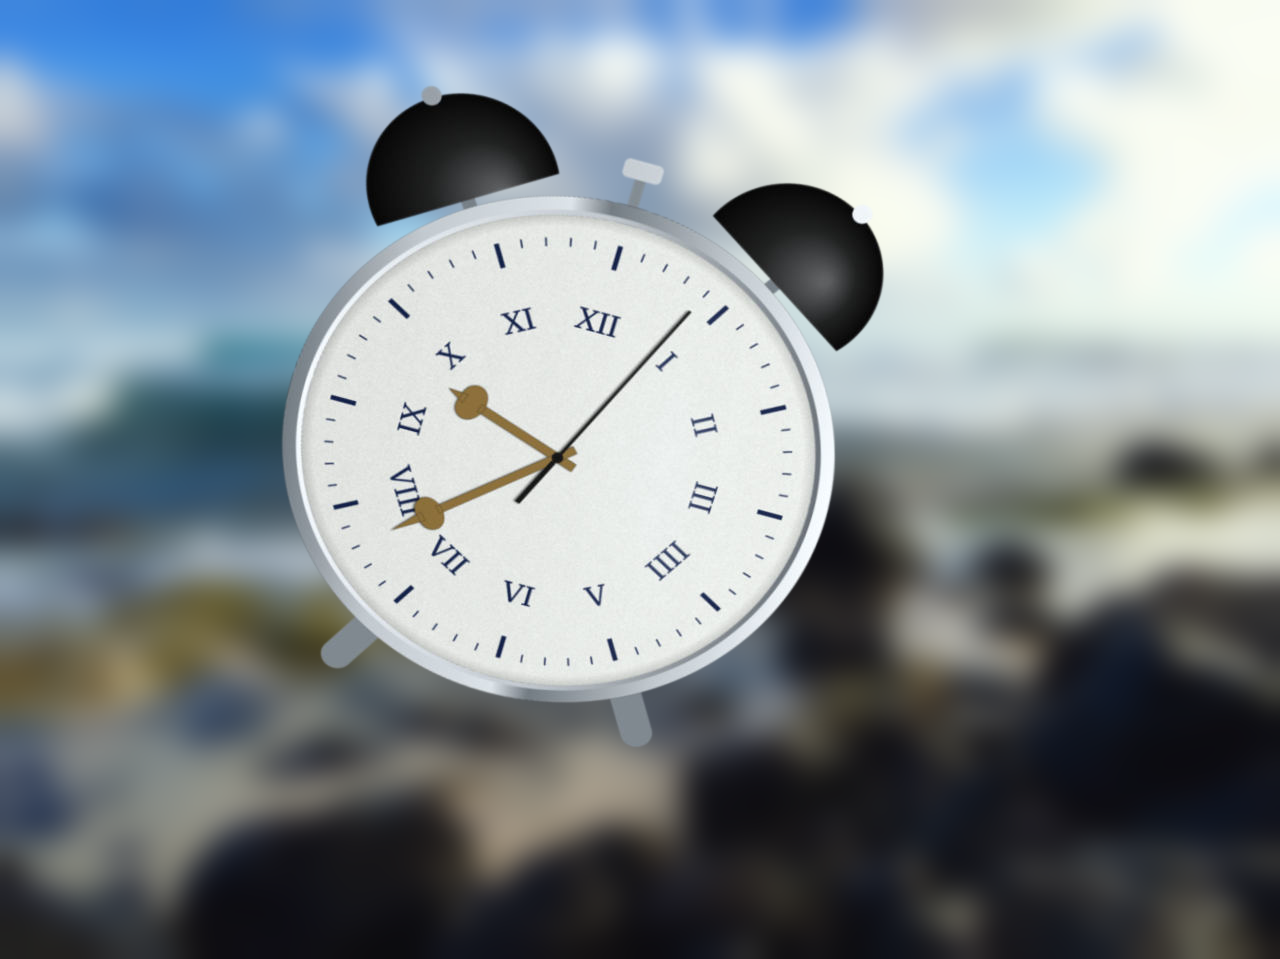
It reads 9h38m04s
